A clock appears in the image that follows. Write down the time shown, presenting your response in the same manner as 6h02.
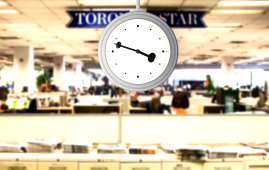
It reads 3h48
